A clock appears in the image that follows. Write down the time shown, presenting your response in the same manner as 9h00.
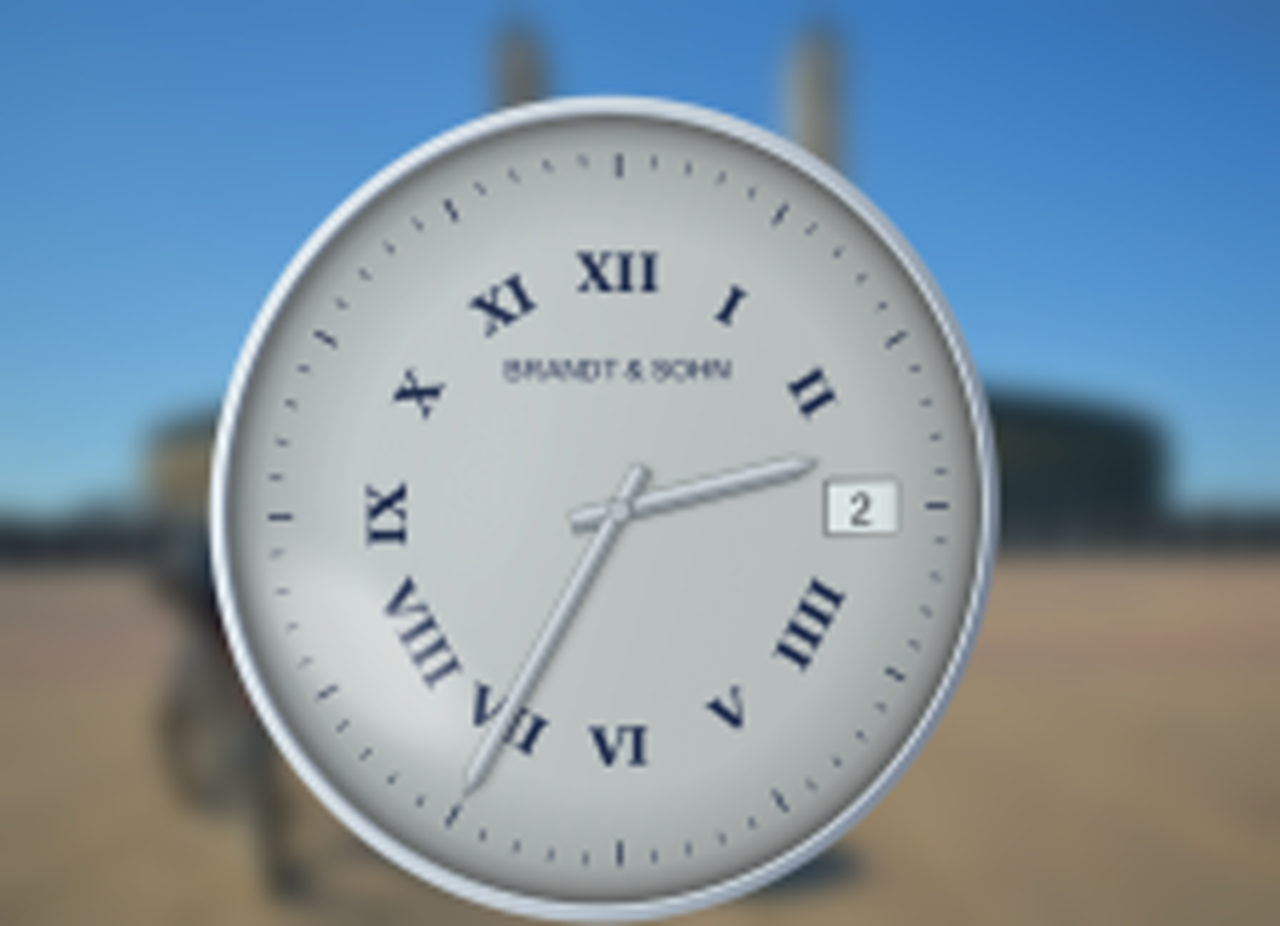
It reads 2h35
